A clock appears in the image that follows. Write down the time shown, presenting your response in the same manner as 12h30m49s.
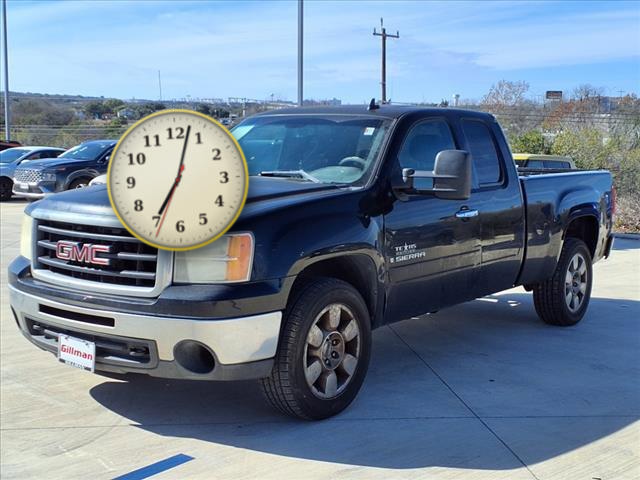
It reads 7h02m34s
